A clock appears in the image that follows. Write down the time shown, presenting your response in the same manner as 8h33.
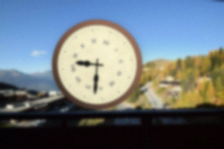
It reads 8h27
